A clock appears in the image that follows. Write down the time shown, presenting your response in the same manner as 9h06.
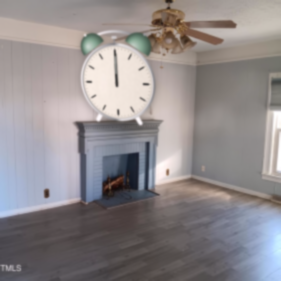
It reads 12h00
